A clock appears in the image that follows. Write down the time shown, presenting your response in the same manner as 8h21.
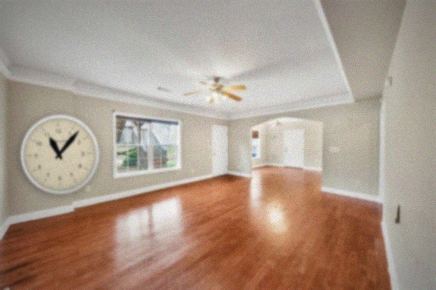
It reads 11h07
